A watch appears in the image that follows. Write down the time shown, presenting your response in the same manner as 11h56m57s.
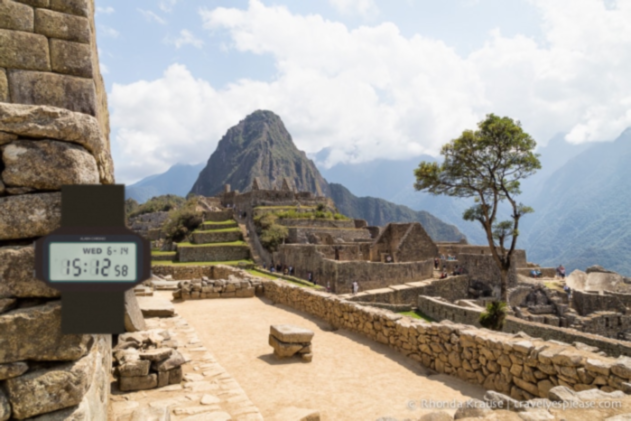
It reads 15h12m58s
